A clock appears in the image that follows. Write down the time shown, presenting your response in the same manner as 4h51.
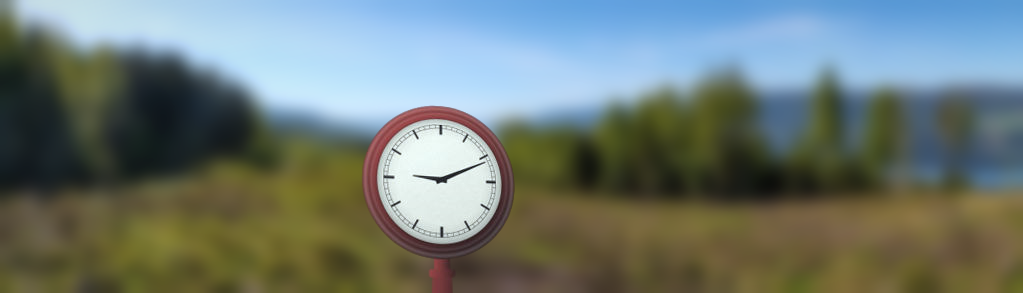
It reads 9h11
